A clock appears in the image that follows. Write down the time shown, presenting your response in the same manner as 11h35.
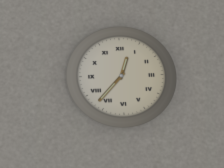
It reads 12h37
